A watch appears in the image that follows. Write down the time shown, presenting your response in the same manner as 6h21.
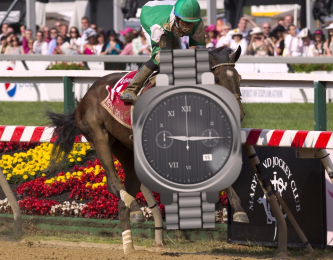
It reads 9h15
